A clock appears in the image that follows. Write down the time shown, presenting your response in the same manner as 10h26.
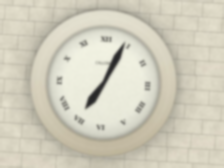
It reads 7h04
